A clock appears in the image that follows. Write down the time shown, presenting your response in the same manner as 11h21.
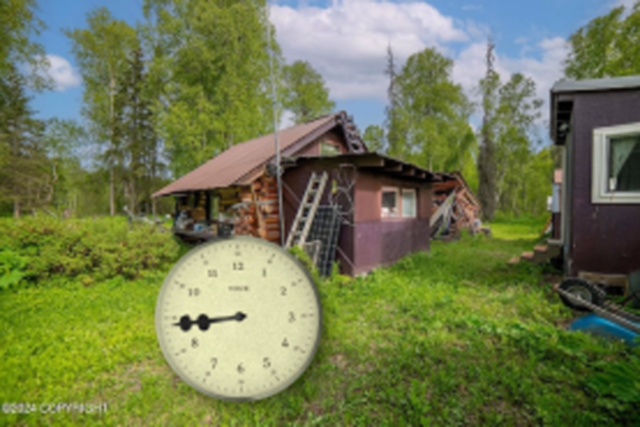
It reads 8h44
